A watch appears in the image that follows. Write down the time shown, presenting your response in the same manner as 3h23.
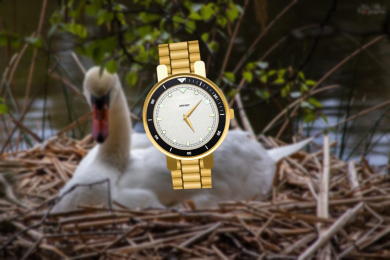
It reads 5h08
